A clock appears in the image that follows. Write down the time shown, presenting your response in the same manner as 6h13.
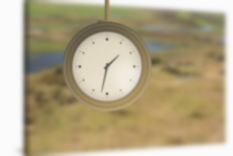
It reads 1h32
